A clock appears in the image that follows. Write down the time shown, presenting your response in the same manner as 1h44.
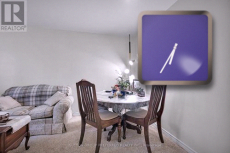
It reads 6h35
